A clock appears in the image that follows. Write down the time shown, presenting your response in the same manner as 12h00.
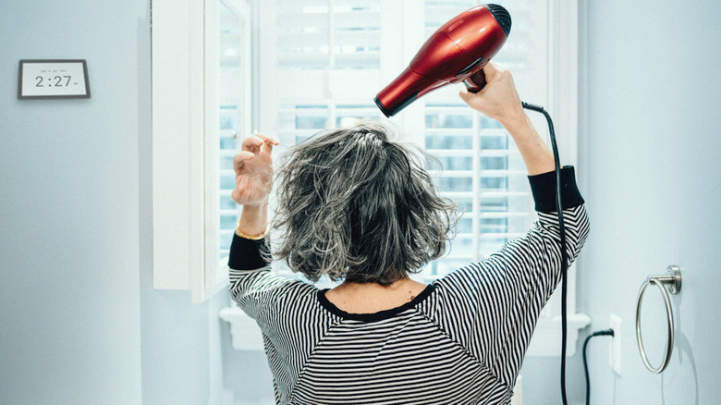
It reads 2h27
